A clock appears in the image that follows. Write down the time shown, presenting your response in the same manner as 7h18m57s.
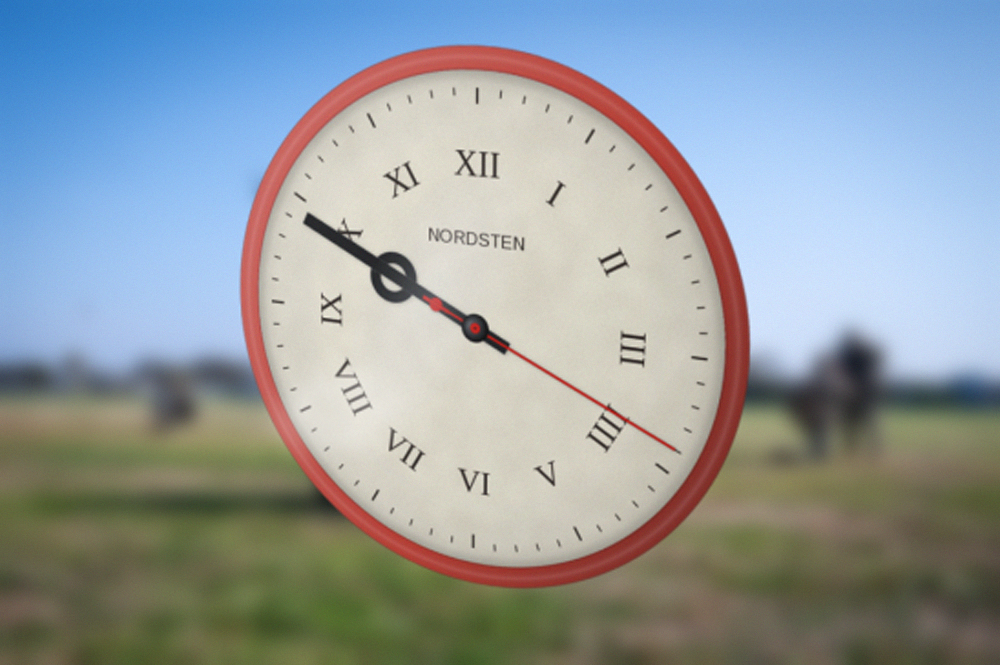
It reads 9h49m19s
